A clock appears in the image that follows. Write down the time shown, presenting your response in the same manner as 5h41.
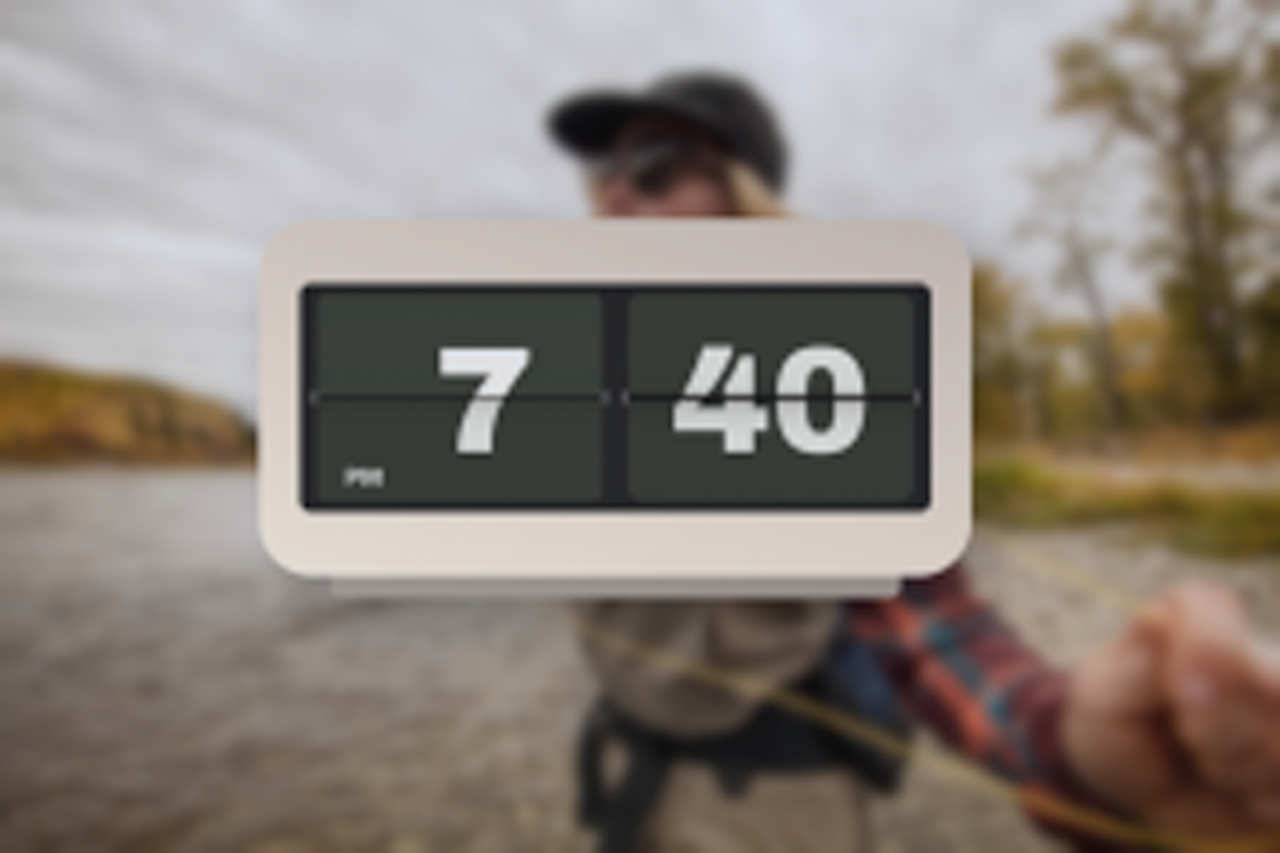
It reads 7h40
